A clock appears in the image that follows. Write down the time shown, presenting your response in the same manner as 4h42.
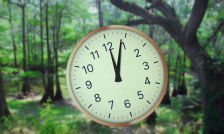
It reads 12h04
